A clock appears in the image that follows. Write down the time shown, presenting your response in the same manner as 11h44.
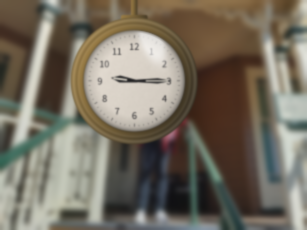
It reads 9h15
